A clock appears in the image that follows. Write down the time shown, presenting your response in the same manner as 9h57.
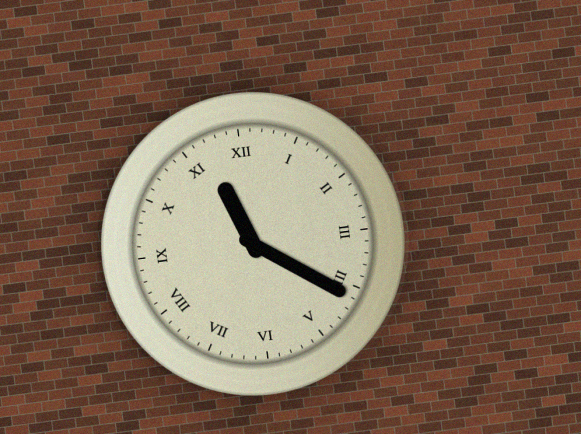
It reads 11h21
